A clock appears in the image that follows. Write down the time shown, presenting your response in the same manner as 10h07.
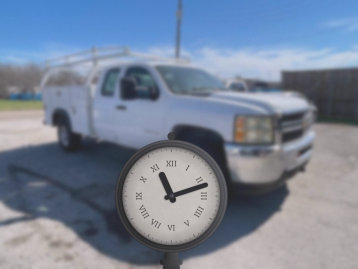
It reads 11h12
